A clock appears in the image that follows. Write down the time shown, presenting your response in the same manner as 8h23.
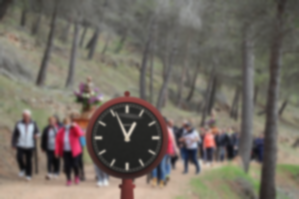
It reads 12h56
